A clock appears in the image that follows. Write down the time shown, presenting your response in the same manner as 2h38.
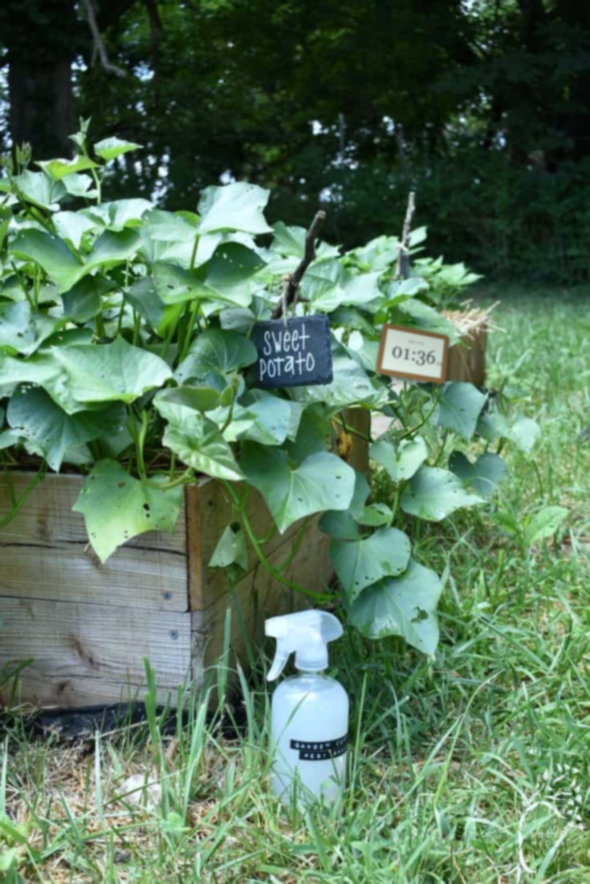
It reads 1h36
